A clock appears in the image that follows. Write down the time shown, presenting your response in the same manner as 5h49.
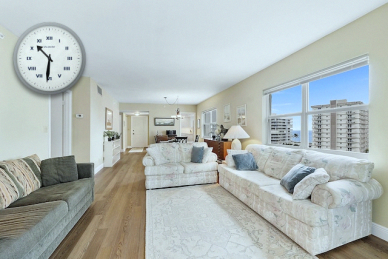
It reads 10h31
